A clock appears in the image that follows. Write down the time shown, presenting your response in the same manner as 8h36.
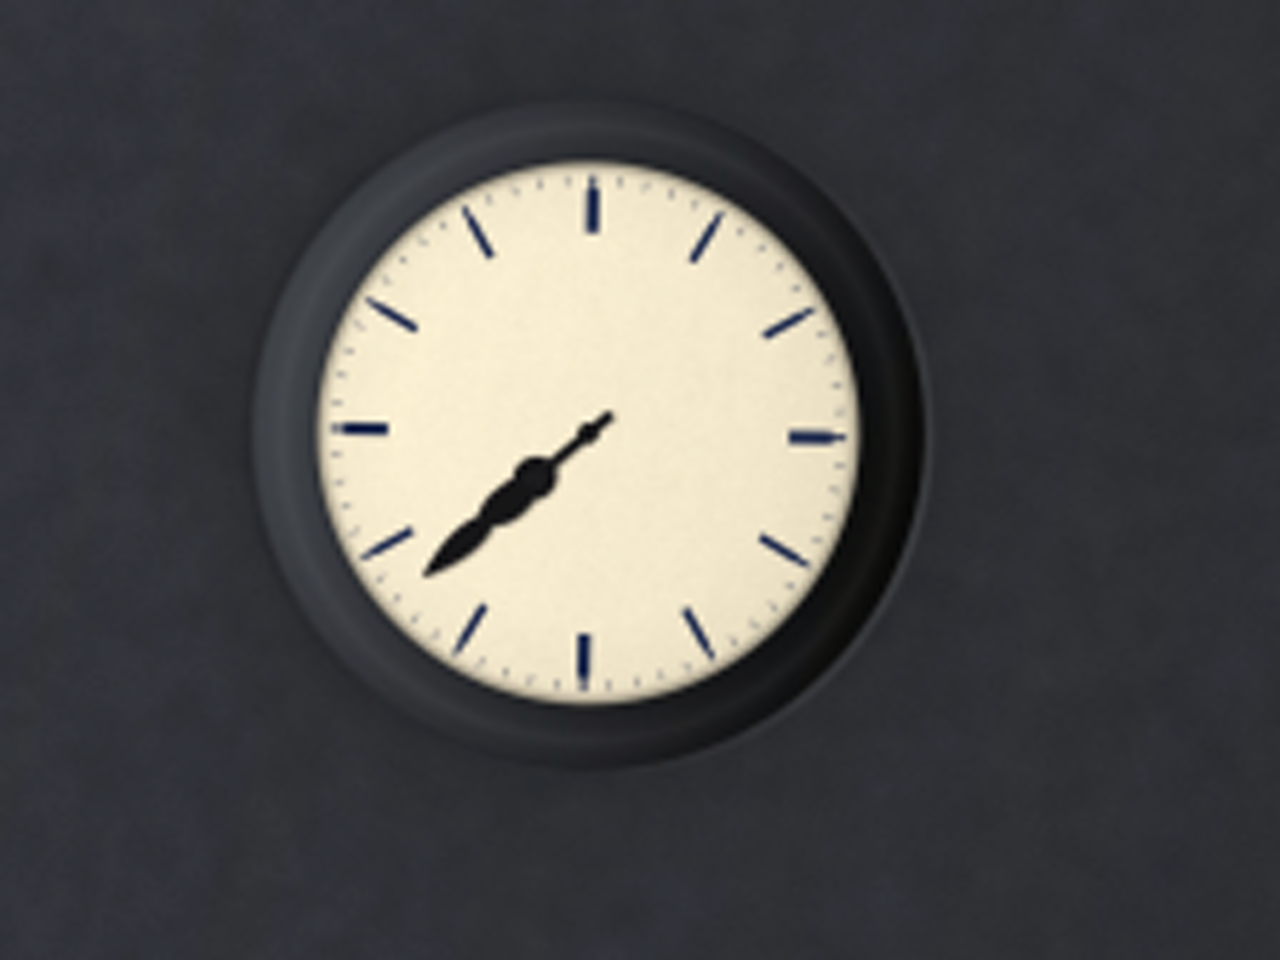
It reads 7h38
